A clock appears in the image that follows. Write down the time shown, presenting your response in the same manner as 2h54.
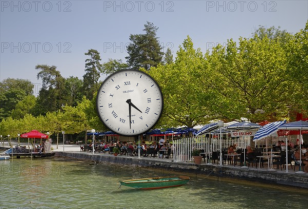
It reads 4h31
